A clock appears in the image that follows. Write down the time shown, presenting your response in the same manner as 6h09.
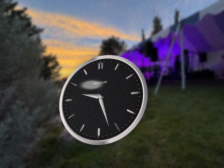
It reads 9h27
